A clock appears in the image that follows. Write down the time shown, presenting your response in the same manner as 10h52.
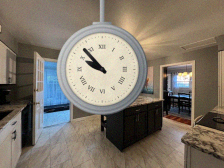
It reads 9h53
